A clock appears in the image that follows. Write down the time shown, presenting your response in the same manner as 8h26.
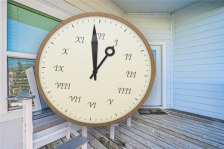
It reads 12h59
